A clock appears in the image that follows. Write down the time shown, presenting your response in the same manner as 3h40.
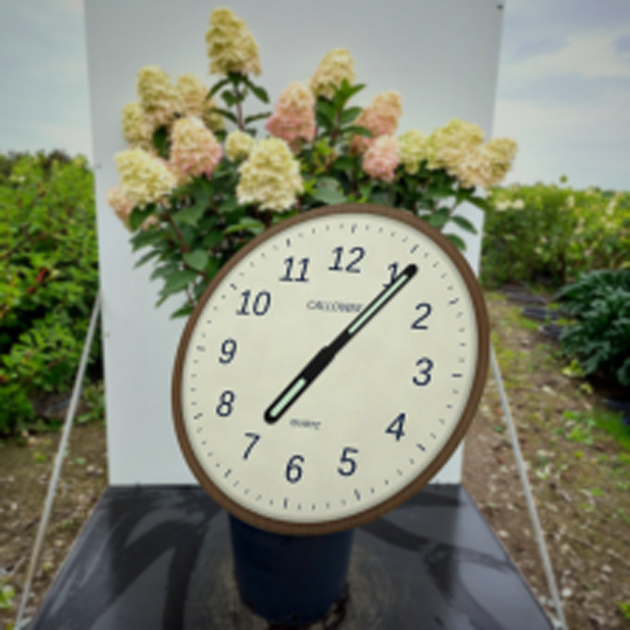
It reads 7h06
